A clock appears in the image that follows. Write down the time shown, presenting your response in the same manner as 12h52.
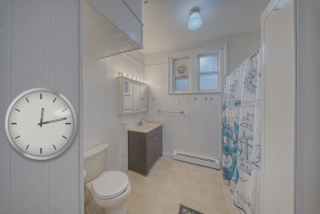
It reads 12h13
